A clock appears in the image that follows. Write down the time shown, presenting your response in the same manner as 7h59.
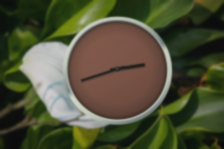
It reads 2h42
